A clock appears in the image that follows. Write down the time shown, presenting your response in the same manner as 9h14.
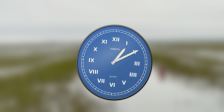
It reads 1h10
